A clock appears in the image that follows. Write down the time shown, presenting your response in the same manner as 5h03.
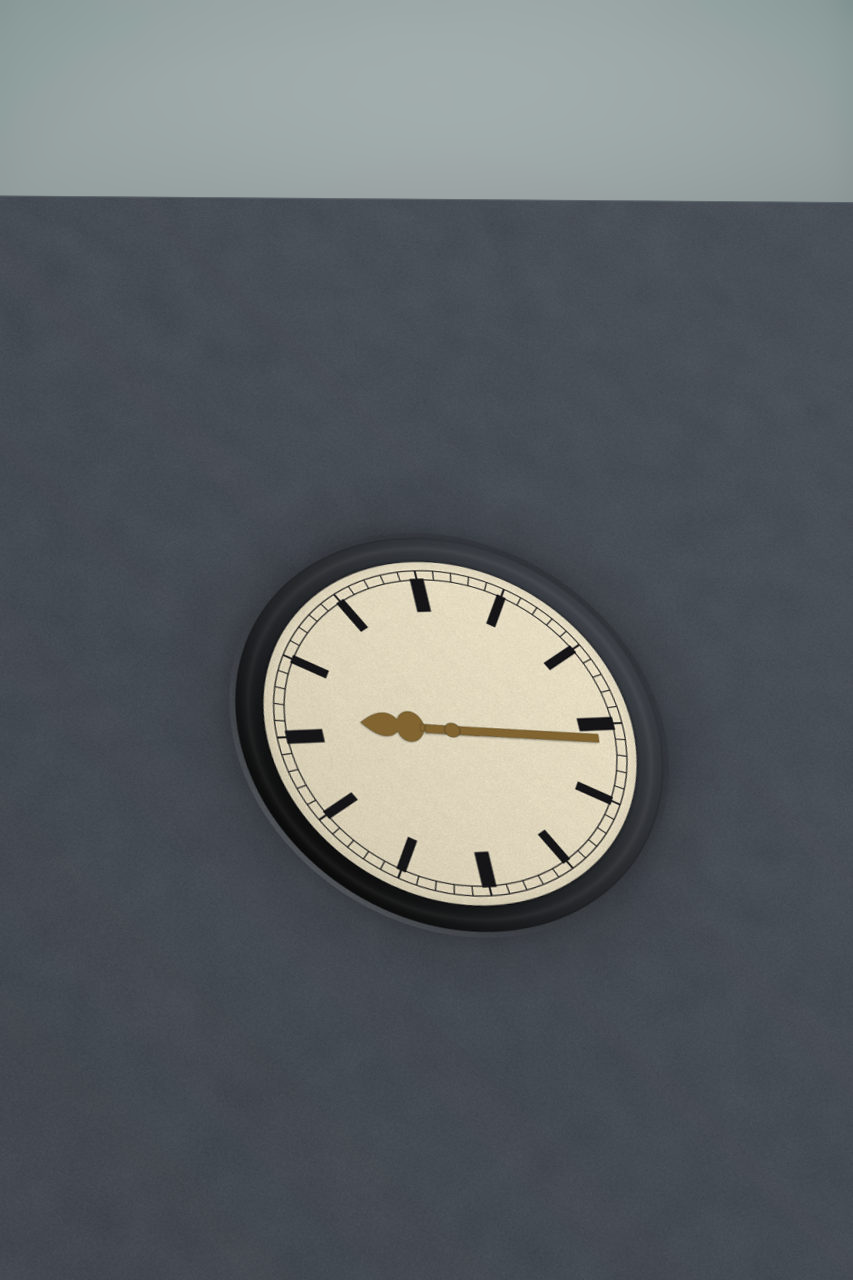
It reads 9h16
